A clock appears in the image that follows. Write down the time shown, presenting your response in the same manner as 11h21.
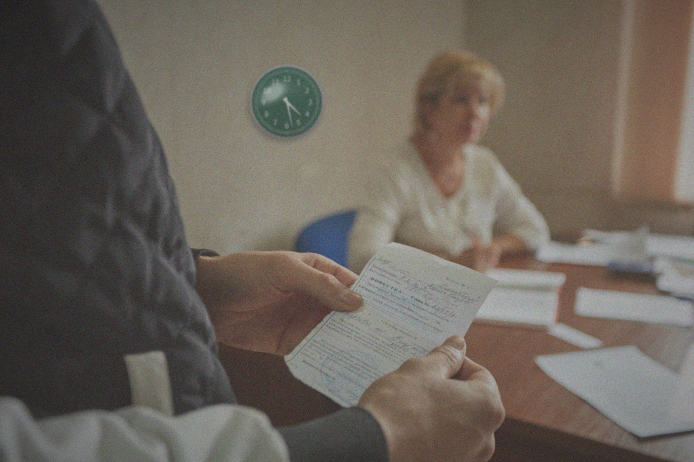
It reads 4h28
